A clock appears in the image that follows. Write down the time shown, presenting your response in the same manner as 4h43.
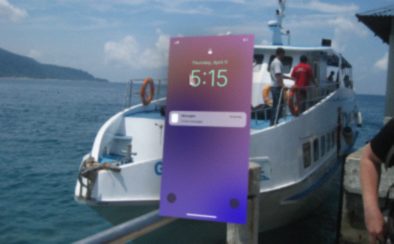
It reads 5h15
